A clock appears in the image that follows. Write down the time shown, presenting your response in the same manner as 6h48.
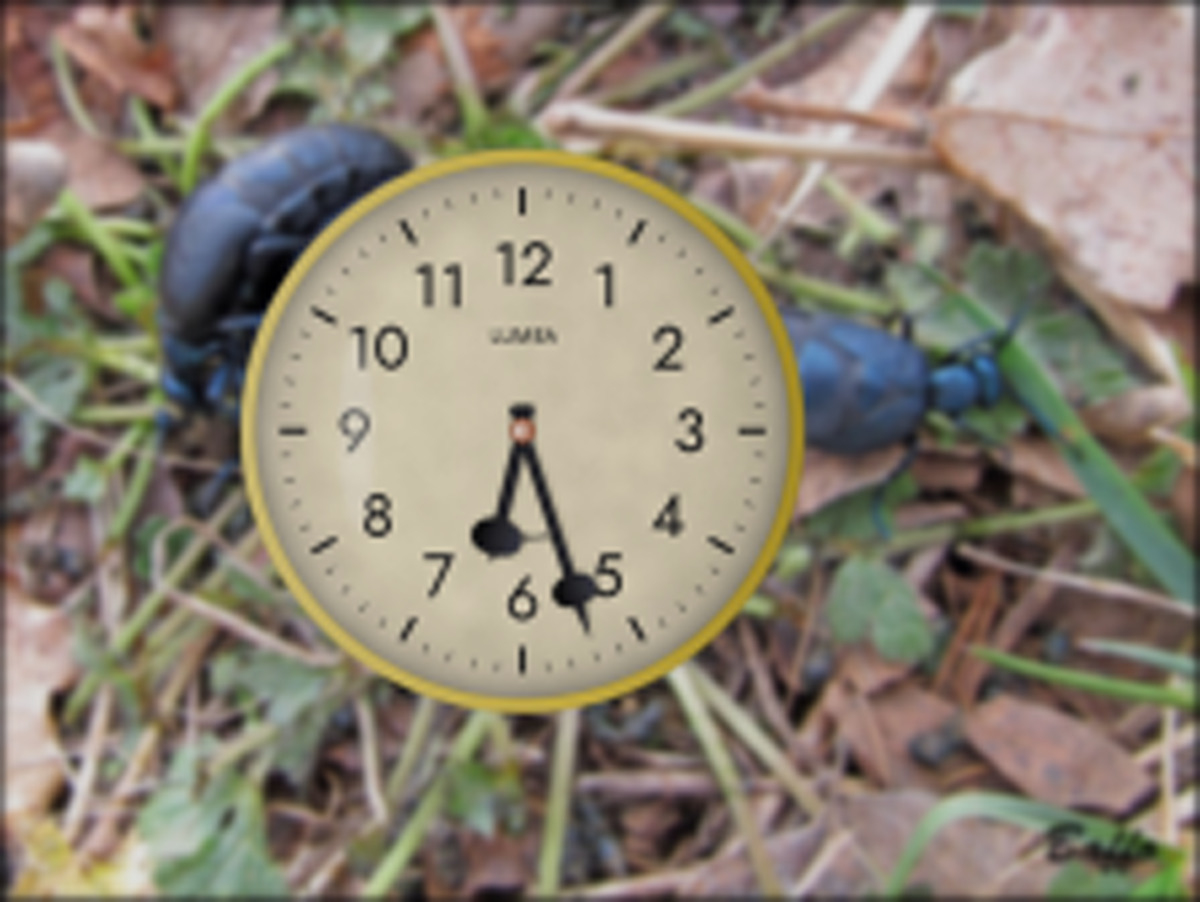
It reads 6h27
